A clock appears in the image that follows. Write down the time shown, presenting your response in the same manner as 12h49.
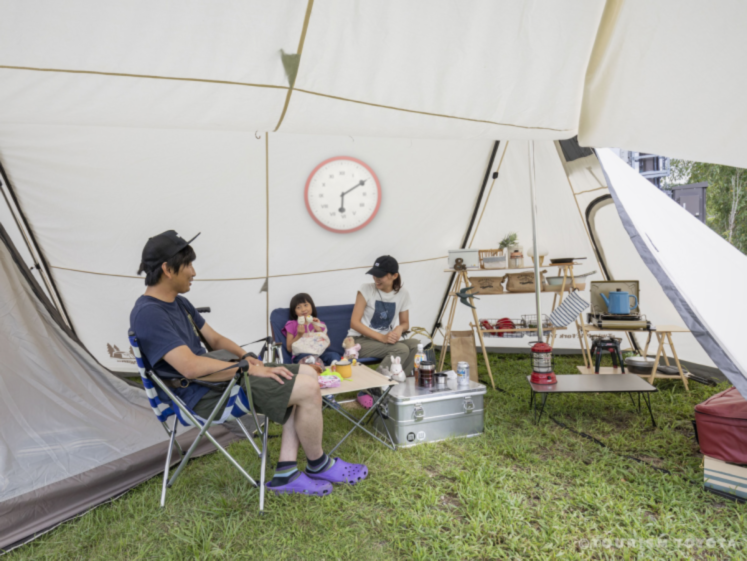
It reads 6h10
